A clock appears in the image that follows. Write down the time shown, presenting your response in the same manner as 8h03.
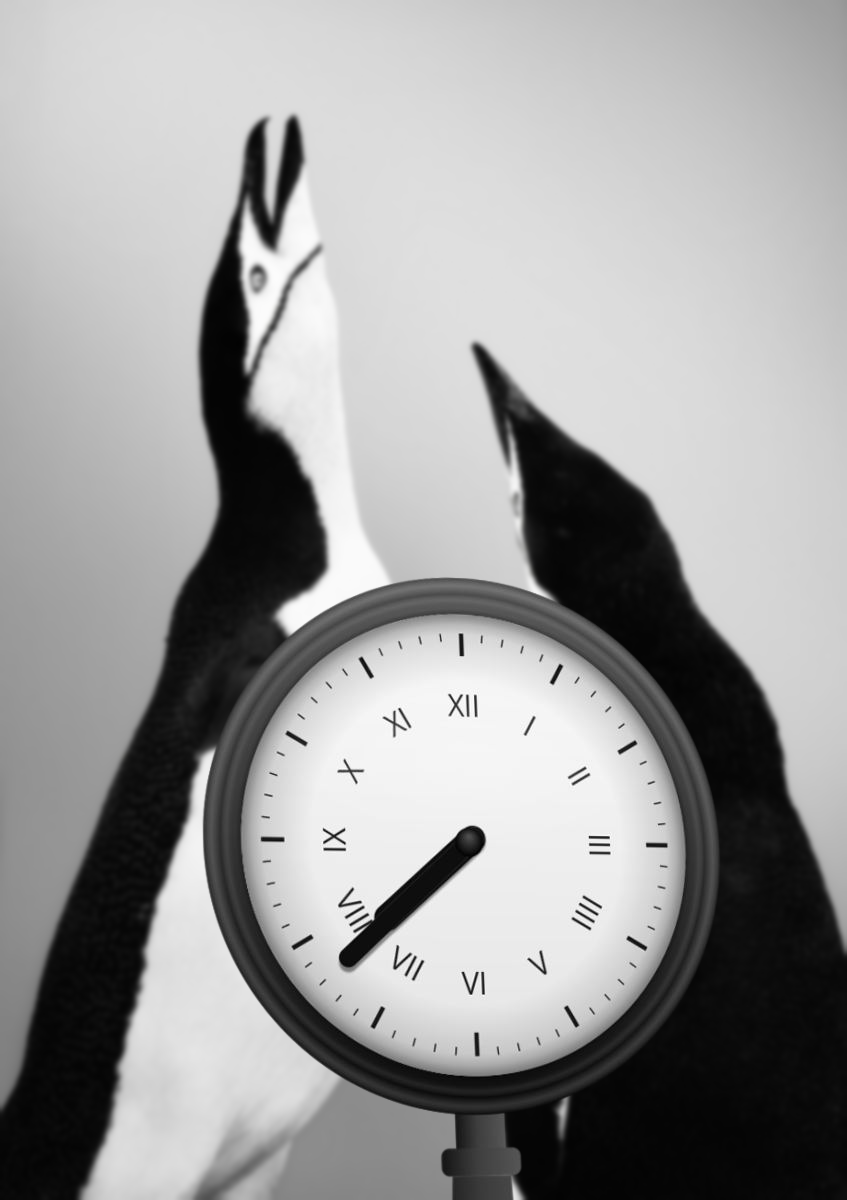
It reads 7h38
